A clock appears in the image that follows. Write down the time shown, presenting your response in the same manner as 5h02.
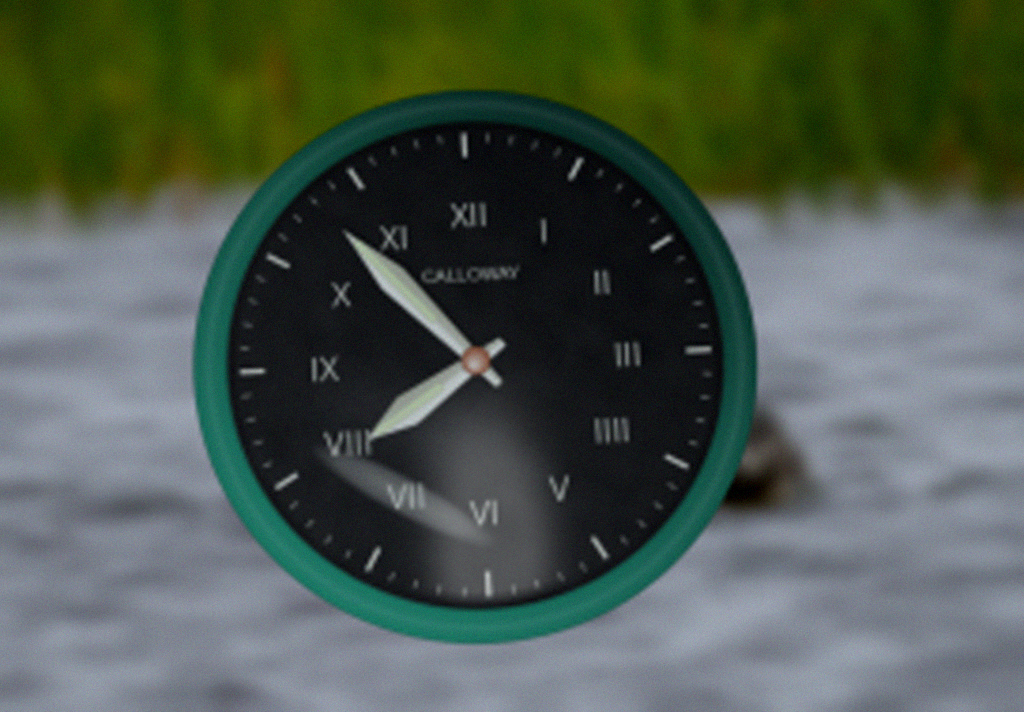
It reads 7h53
